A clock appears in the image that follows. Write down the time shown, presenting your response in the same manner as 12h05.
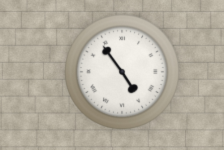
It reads 4h54
